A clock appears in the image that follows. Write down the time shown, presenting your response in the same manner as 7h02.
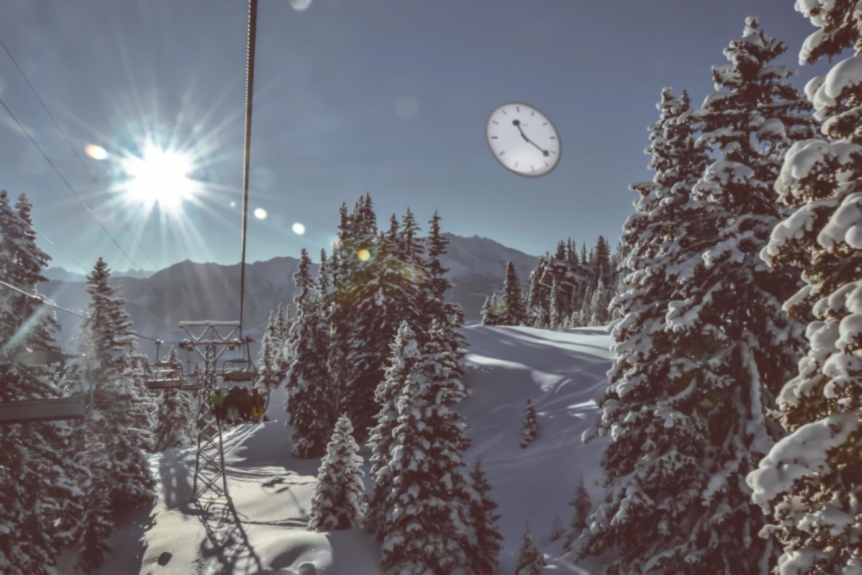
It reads 11h22
